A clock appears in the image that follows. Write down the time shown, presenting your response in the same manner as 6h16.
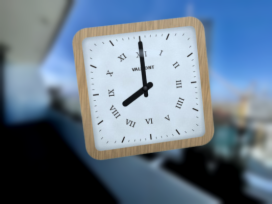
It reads 8h00
